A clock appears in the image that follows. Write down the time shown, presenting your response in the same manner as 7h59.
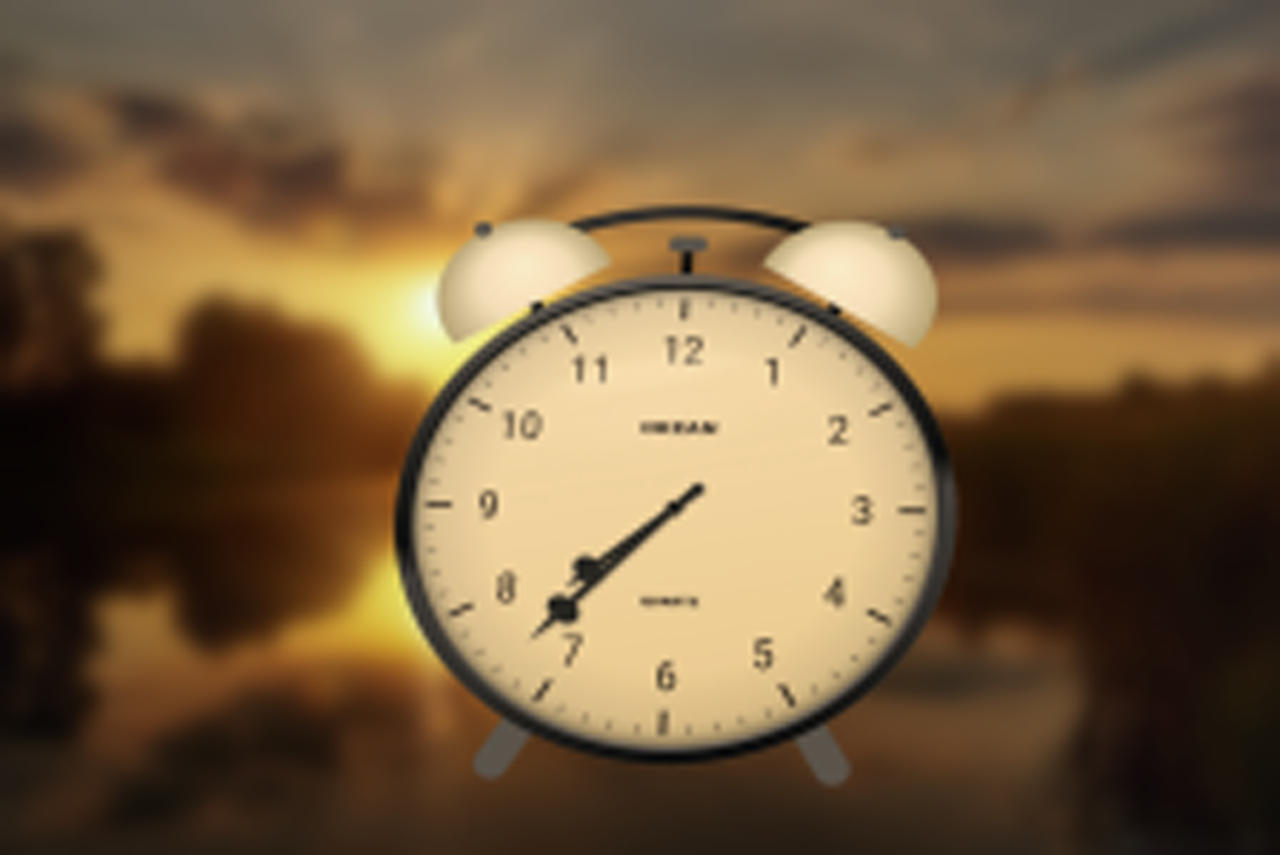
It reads 7h37
